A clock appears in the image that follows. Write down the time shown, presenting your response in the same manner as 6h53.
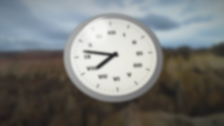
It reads 7h47
